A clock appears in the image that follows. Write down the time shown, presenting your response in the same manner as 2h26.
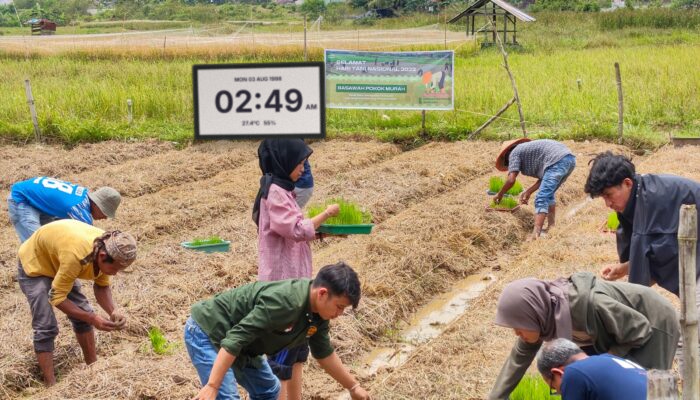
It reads 2h49
